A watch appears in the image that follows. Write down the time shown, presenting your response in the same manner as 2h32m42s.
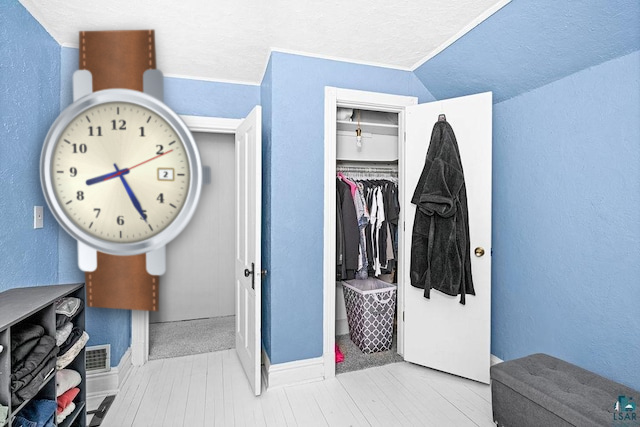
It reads 8h25m11s
